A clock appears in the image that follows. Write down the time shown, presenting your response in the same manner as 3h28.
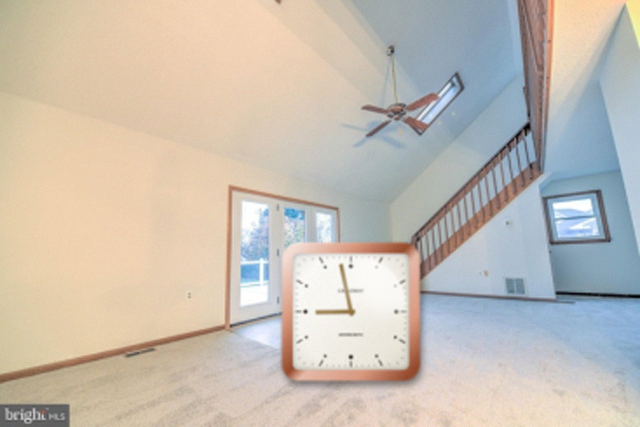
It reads 8h58
